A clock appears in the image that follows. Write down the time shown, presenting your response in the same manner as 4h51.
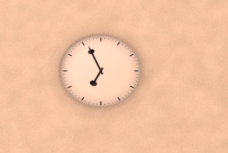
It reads 6h56
